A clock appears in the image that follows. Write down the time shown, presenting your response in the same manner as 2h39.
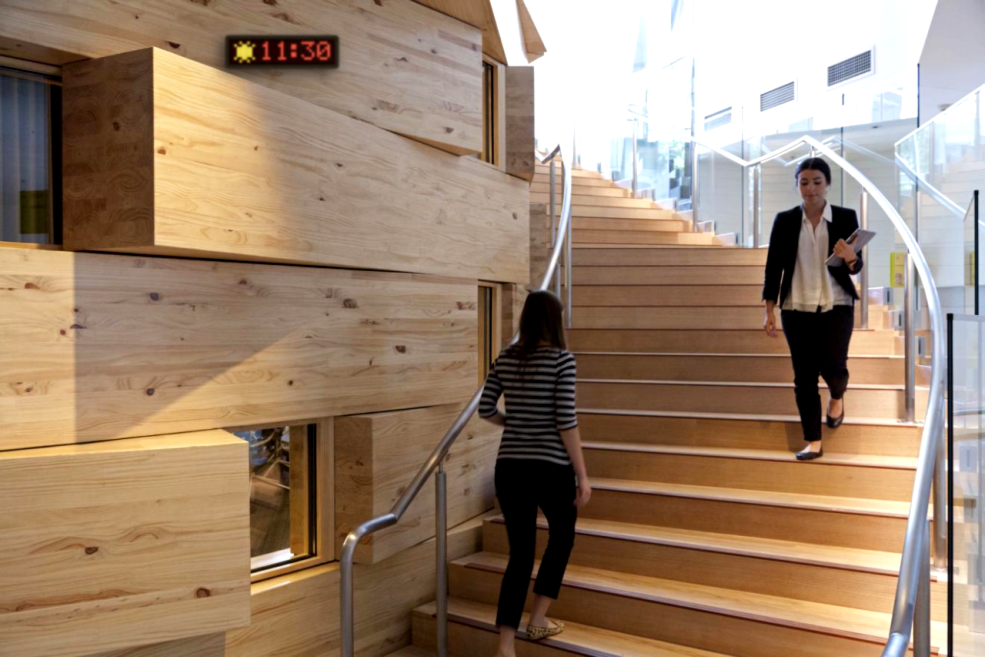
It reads 11h30
